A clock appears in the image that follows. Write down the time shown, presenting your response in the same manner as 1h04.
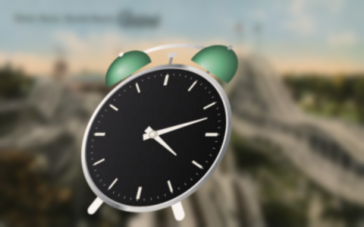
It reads 4h12
